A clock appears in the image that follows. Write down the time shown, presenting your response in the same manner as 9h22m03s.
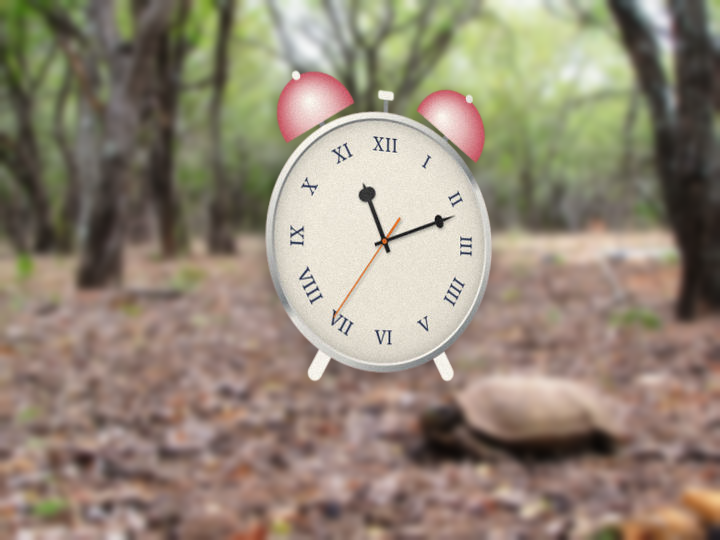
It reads 11h11m36s
